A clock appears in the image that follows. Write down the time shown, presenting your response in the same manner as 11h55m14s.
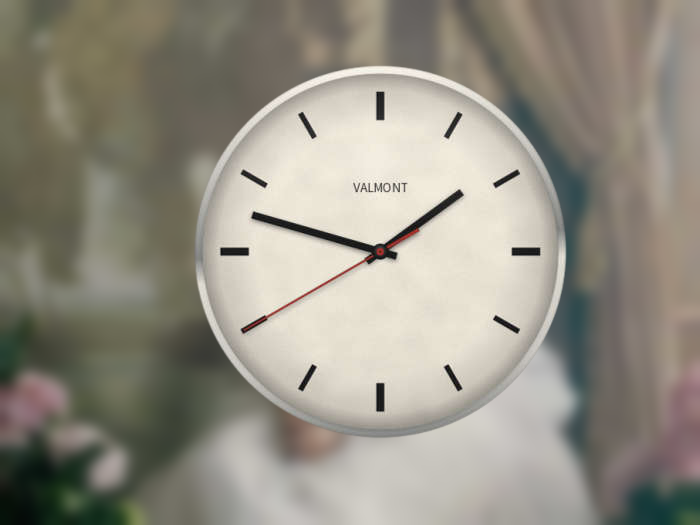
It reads 1h47m40s
